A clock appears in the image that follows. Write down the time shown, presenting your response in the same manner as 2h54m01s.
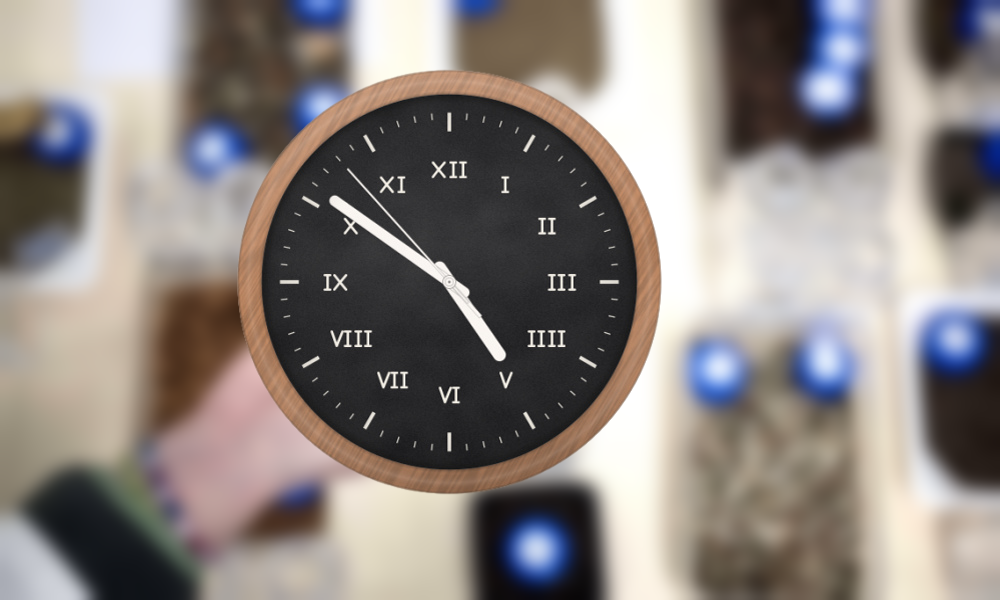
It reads 4h50m53s
